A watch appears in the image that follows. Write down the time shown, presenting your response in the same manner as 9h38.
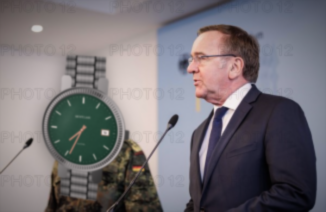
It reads 7h34
